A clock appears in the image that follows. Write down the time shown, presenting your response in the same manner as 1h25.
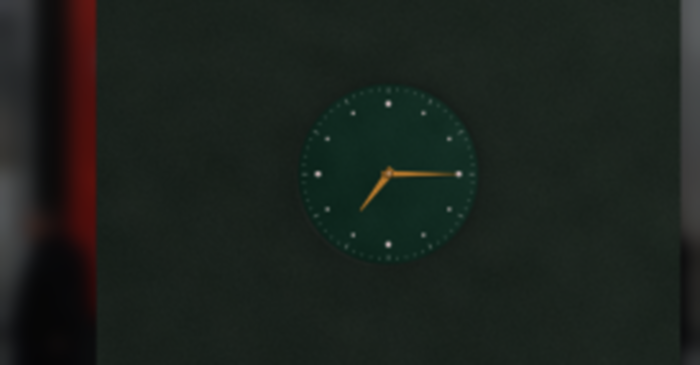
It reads 7h15
